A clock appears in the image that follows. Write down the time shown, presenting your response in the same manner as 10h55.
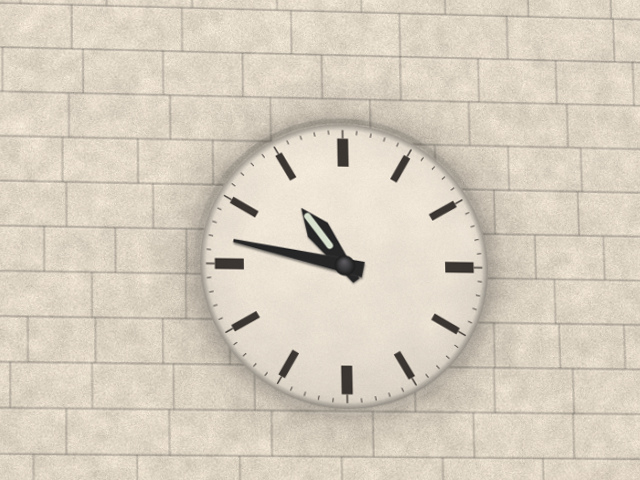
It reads 10h47
